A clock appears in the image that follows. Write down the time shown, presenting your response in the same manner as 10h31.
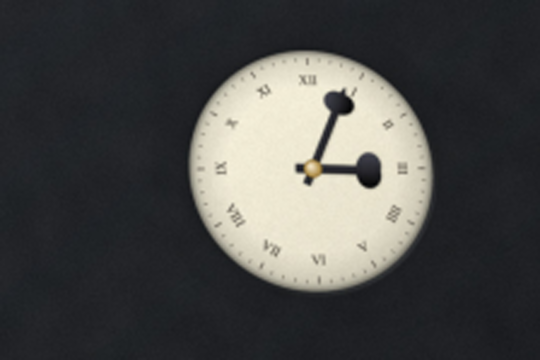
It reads 3h04
